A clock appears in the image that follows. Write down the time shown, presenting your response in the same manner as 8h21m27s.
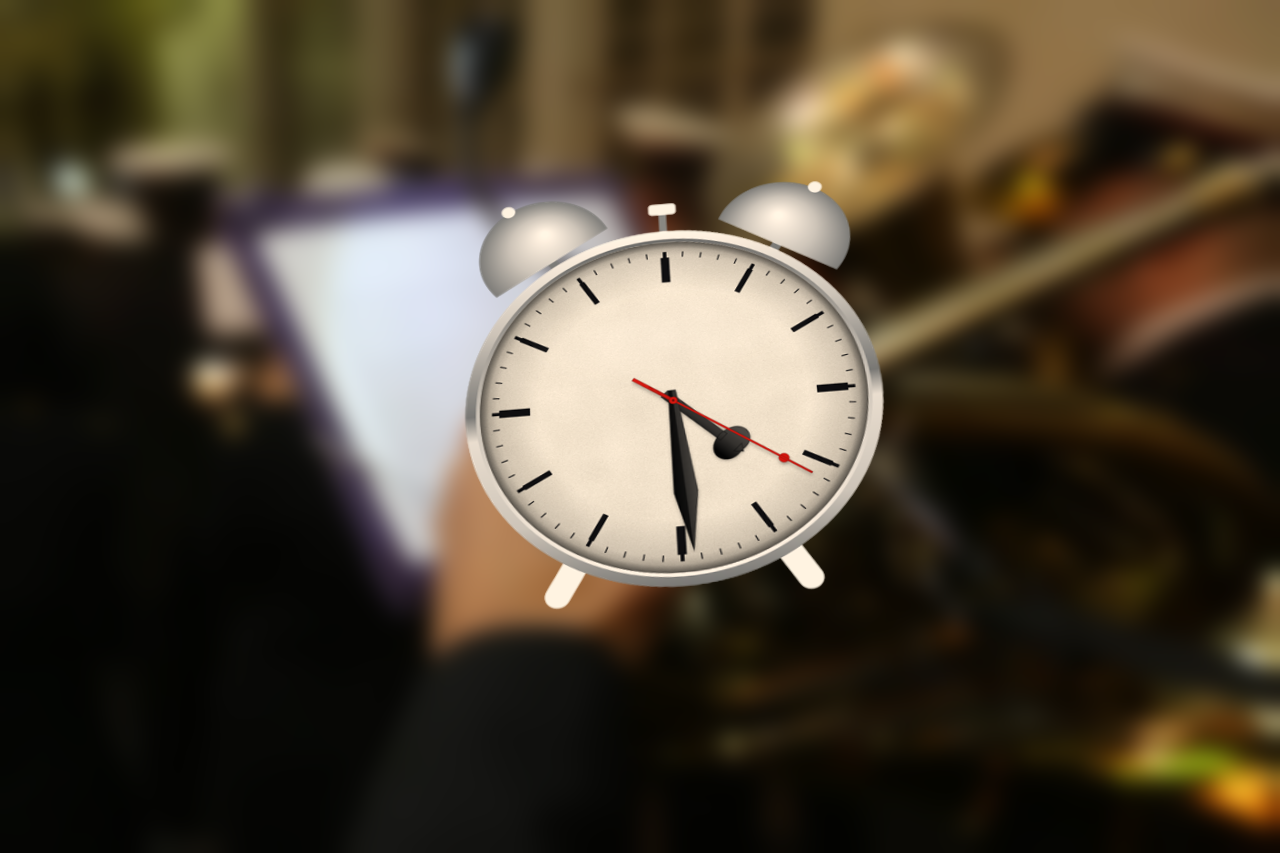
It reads 4h29m21s
